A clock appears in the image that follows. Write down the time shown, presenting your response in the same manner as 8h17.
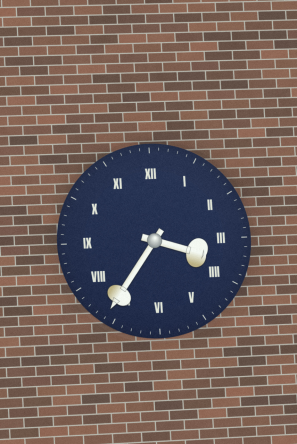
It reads 3h36
